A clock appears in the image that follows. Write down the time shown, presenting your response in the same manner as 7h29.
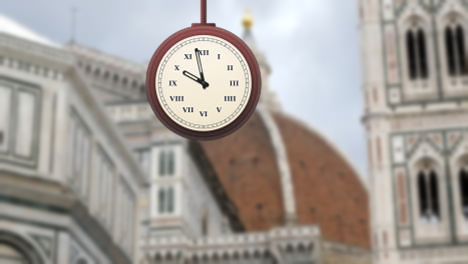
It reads 9h58
